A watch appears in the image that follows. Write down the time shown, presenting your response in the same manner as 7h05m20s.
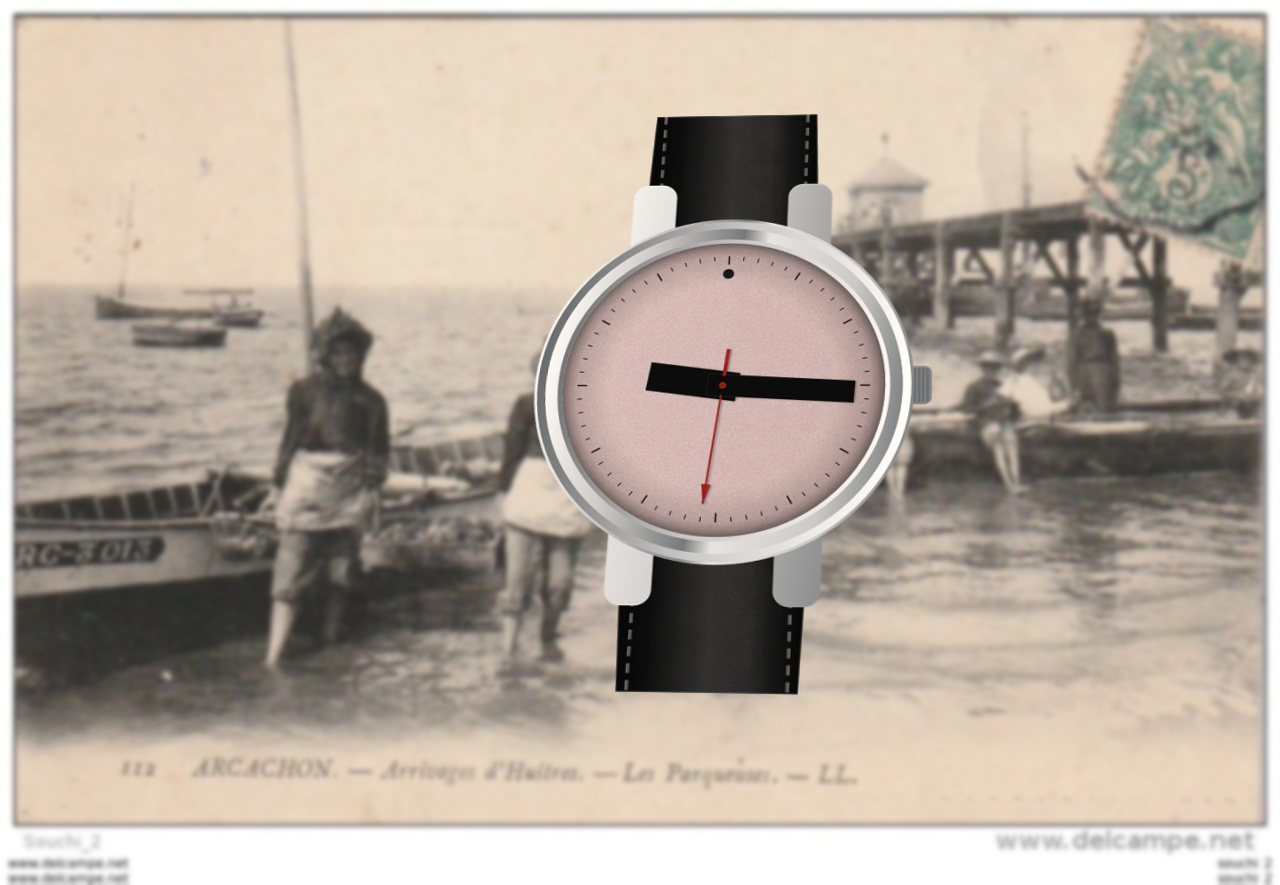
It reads 9h15m31s
